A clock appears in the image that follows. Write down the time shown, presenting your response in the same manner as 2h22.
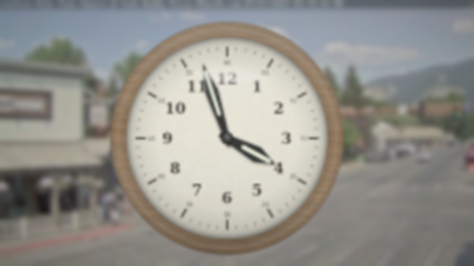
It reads 3h57
